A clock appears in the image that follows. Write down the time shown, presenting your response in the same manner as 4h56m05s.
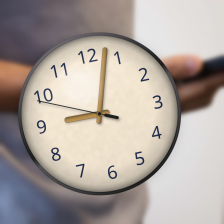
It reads 9h02m49s
